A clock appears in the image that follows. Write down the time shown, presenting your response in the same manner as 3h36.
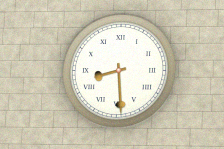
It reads 8h29
